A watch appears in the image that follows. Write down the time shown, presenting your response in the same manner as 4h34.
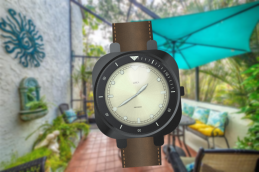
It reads 1h40
